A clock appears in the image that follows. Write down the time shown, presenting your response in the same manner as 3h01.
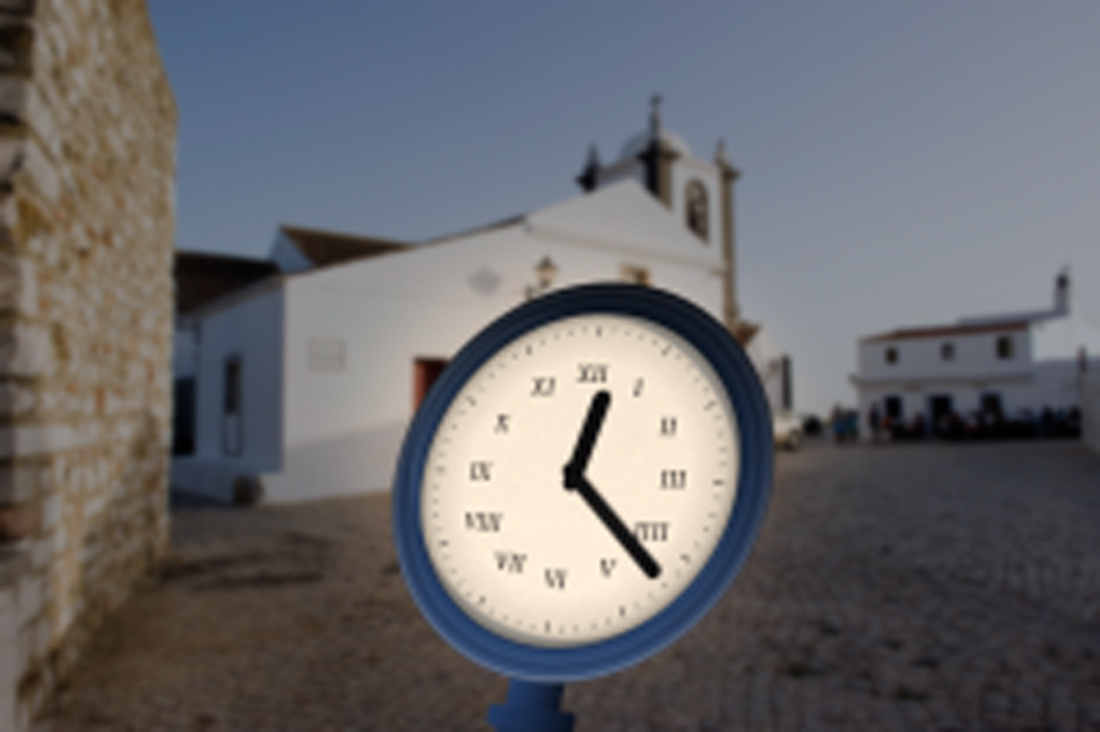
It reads 12h22
